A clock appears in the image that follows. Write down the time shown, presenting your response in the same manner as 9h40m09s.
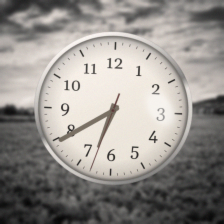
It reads 6h39m33s
